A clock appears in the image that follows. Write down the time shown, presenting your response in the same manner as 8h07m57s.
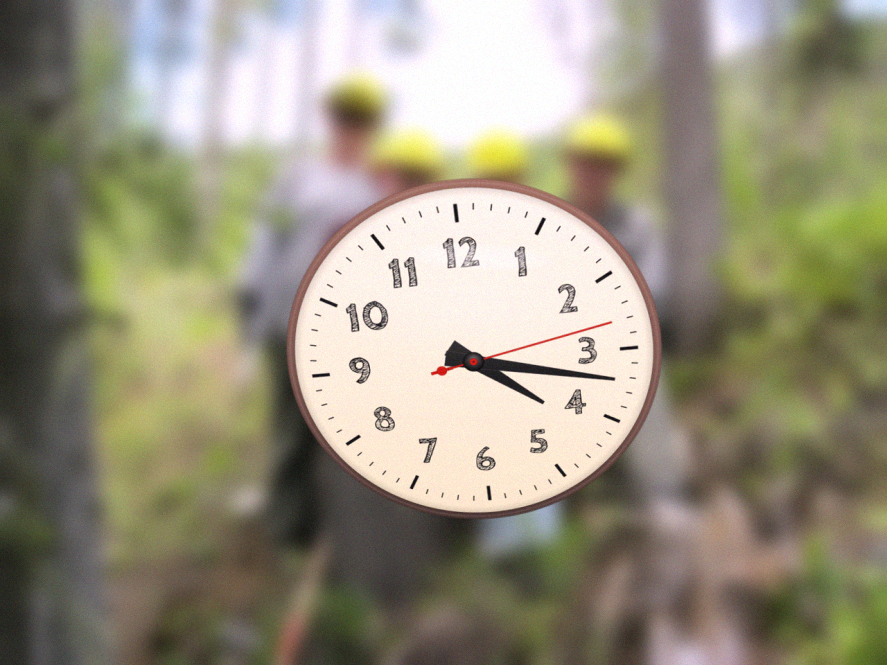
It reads 4h17m13s
